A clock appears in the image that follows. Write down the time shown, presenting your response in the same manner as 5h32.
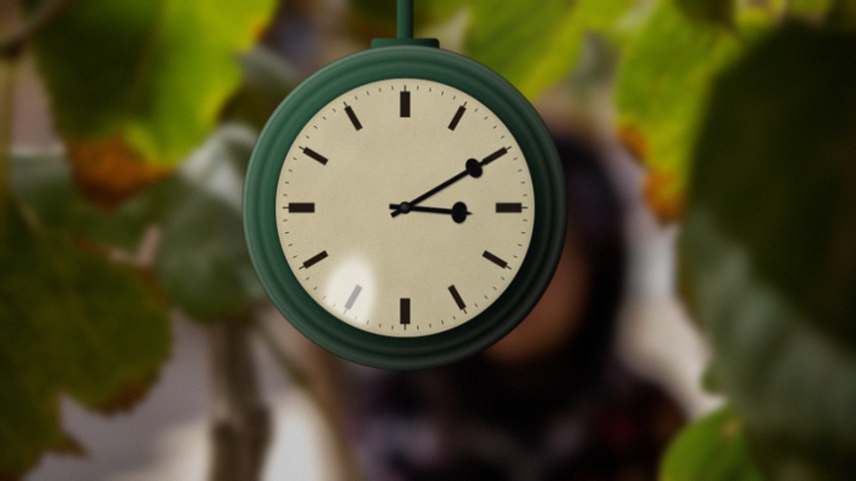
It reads 3h10
